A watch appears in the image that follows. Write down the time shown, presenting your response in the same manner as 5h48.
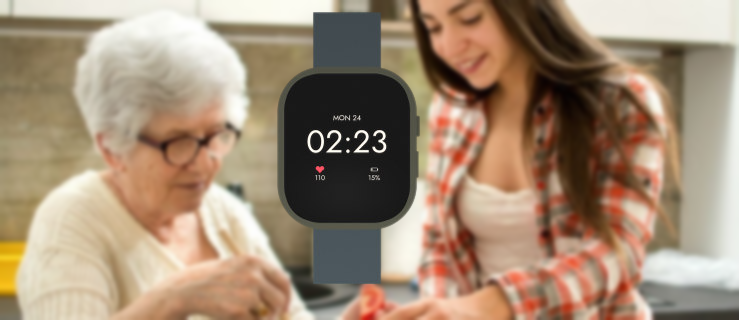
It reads 2h23
